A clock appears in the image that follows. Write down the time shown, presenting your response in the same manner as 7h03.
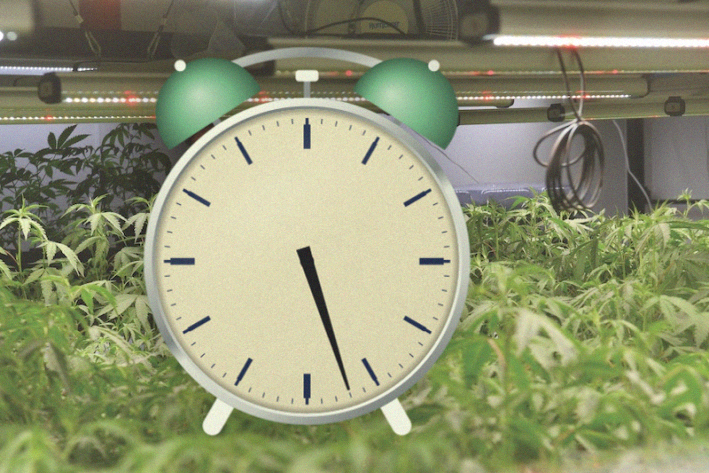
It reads 5h27
